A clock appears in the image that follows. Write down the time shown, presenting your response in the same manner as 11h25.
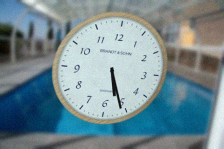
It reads 5h26
